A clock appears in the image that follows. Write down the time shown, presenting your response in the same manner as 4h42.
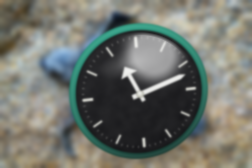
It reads 11h12
